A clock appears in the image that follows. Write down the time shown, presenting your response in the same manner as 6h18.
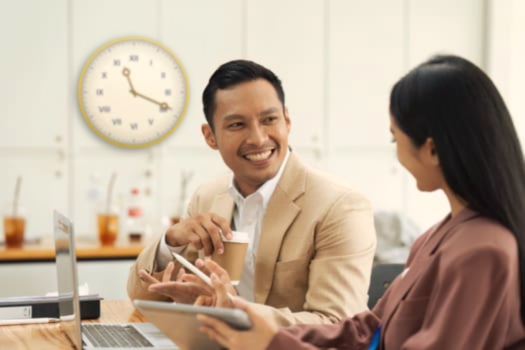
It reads 11h19
